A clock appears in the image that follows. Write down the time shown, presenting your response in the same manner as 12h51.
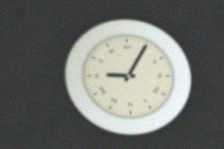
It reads 9h05
